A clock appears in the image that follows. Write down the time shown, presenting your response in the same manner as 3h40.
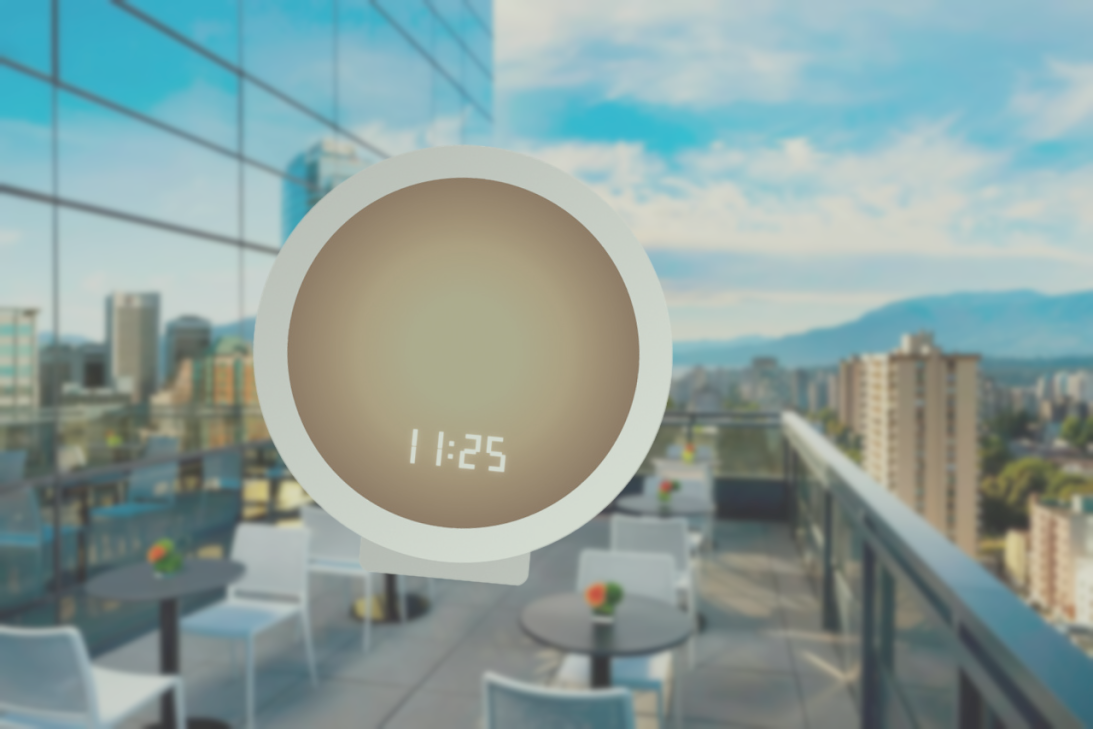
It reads 11h25
